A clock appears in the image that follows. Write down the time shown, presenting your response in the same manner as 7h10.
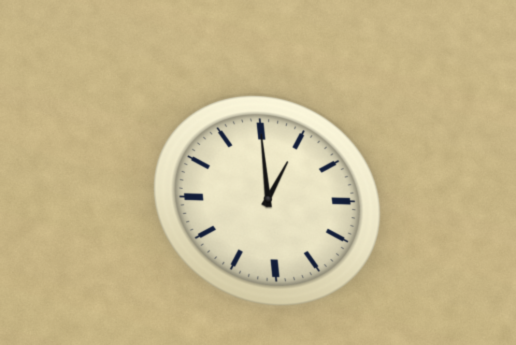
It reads 1h00
